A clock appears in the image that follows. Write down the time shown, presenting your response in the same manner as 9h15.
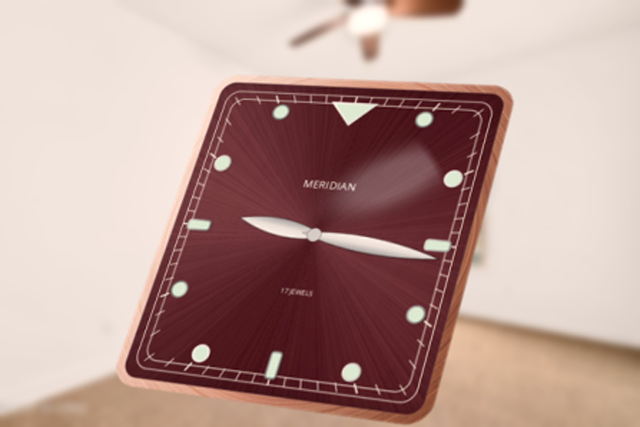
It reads 9h16
